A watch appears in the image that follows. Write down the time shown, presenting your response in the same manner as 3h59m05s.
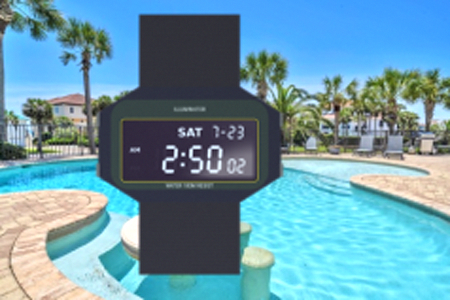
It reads 2h50m02s
